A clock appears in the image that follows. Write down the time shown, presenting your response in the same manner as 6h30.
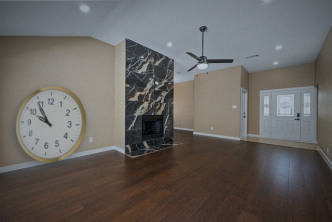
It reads 9h54
